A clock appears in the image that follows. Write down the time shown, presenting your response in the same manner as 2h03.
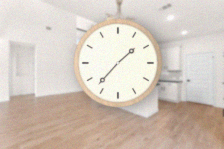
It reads 1h37
